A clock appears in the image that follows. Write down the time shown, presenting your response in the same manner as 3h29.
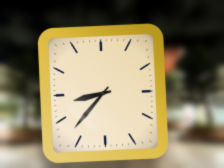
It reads 8h37
